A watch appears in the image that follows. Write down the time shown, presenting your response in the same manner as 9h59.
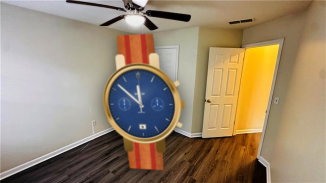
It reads 11h52
